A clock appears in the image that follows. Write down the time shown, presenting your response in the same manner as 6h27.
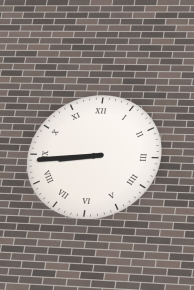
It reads 8h44
